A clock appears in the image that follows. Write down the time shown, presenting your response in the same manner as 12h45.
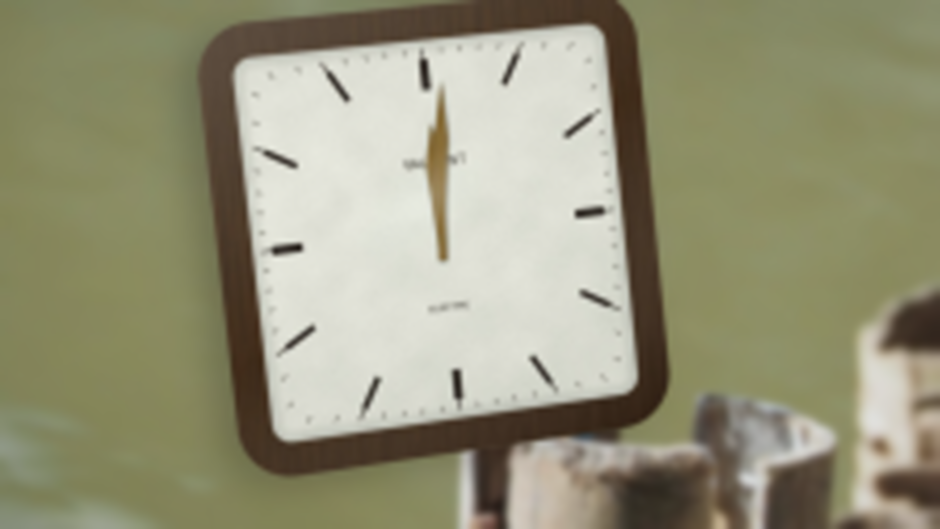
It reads 12h01
